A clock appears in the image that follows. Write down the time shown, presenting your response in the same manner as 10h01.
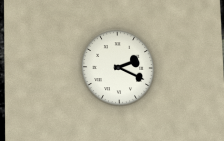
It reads 2h19
